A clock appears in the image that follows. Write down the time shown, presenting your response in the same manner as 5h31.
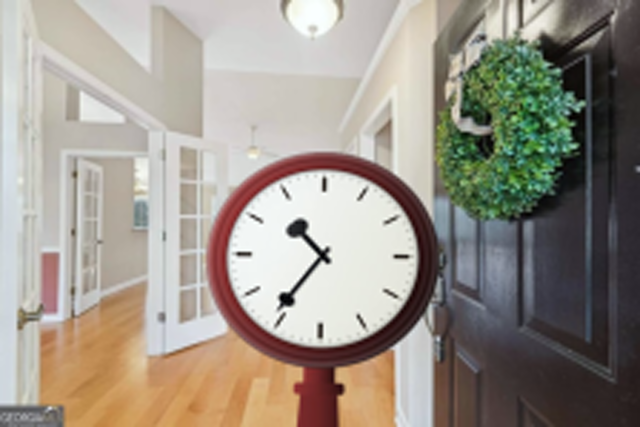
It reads 10h36
